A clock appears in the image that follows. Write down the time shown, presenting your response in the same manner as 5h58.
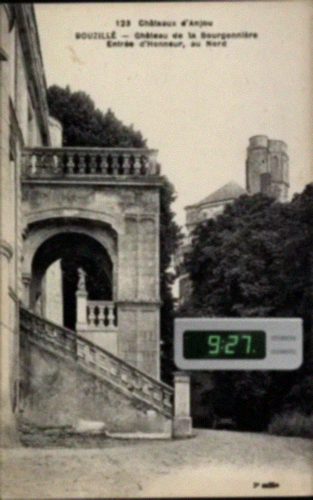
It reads 9h27
